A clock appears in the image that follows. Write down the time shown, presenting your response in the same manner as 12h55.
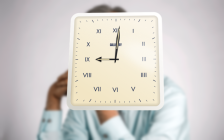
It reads 9h01
